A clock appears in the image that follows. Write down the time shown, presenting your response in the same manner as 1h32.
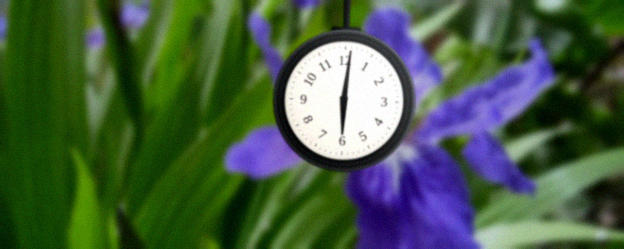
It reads 6h01
